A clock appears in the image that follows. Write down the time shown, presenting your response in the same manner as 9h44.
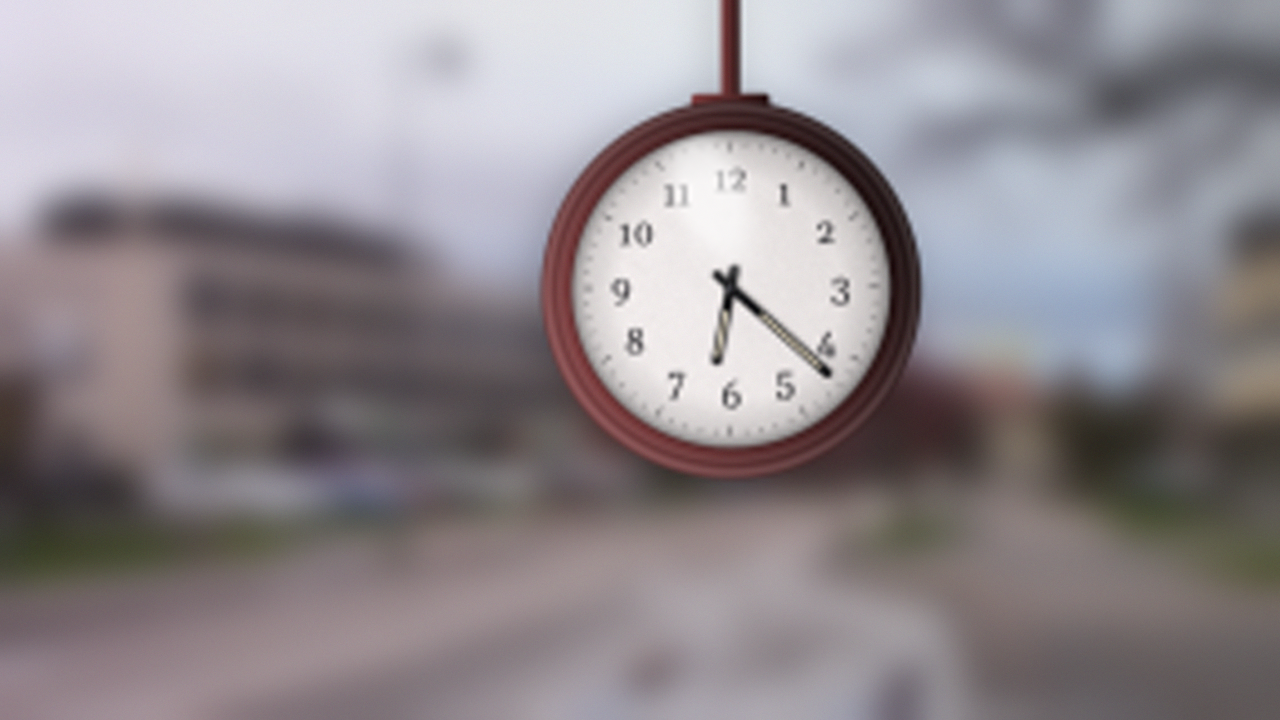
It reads 6h22
